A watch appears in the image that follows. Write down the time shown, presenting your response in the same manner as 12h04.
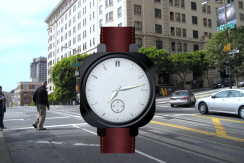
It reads 7h13
